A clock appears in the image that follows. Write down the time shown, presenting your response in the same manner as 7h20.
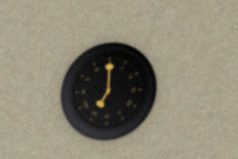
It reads 7h00
